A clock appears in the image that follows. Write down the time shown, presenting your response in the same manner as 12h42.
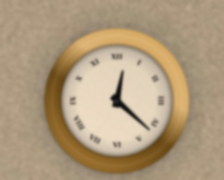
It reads 12h22
